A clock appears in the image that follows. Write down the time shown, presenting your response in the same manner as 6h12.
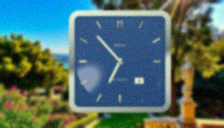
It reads 6h53
